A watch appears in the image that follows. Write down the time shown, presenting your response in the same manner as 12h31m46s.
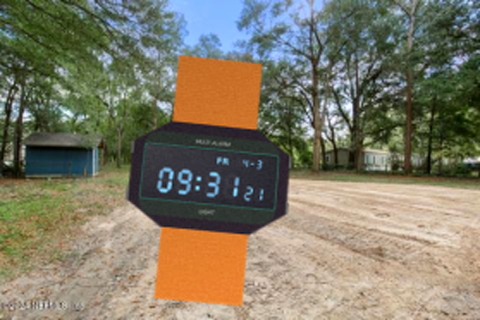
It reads 9h31m21s
